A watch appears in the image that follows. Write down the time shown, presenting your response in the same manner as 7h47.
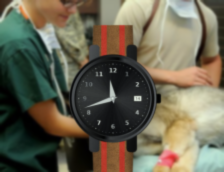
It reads 11h42
